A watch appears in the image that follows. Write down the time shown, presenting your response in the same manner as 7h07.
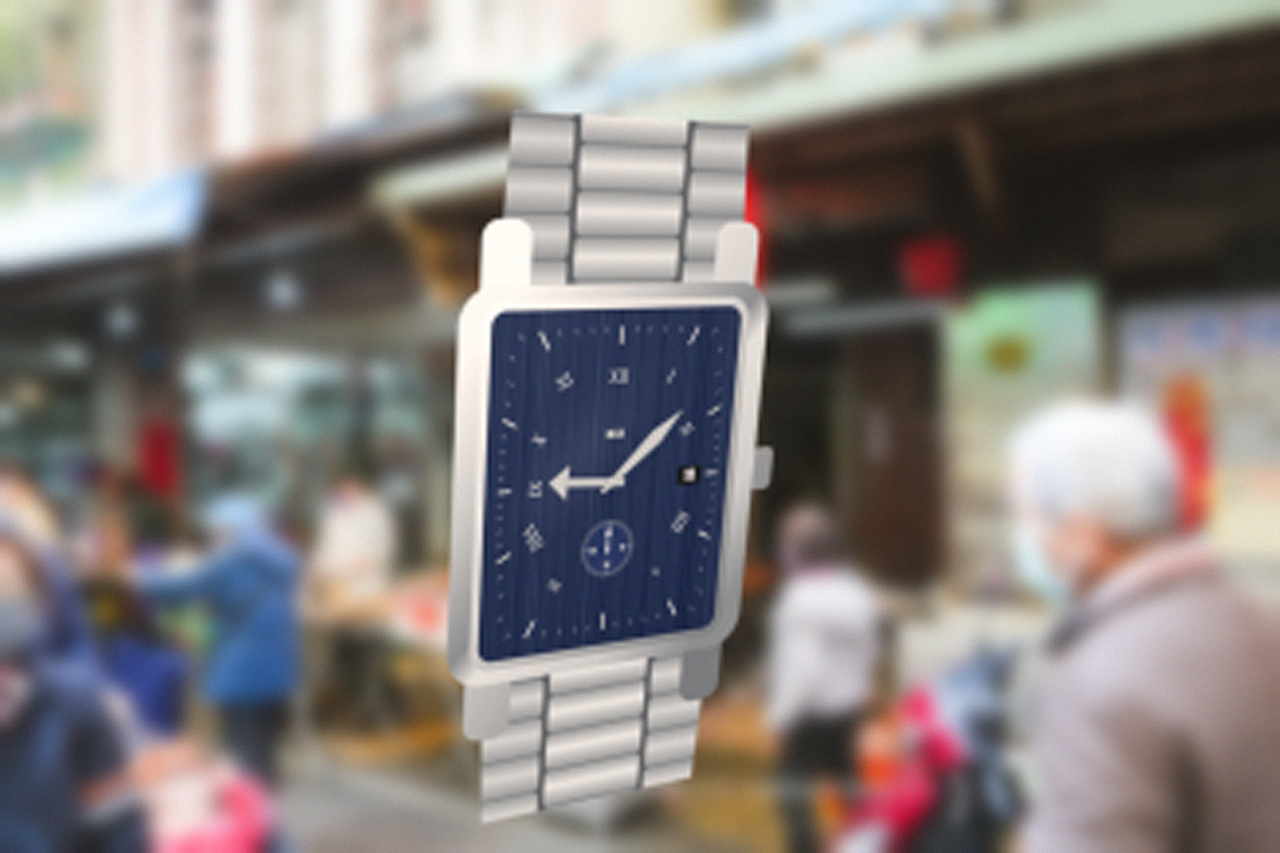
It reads 9h08
